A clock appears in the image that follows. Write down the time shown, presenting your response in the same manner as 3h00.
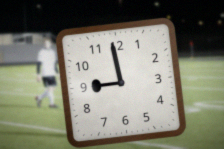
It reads 8h59
